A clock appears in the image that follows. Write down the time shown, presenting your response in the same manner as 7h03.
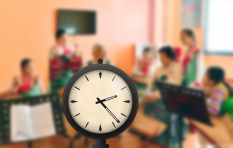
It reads 2h23
